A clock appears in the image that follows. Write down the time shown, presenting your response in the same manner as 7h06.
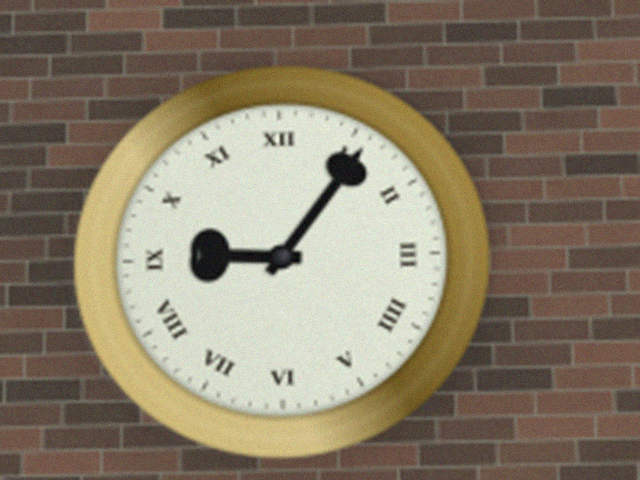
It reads 9h06
